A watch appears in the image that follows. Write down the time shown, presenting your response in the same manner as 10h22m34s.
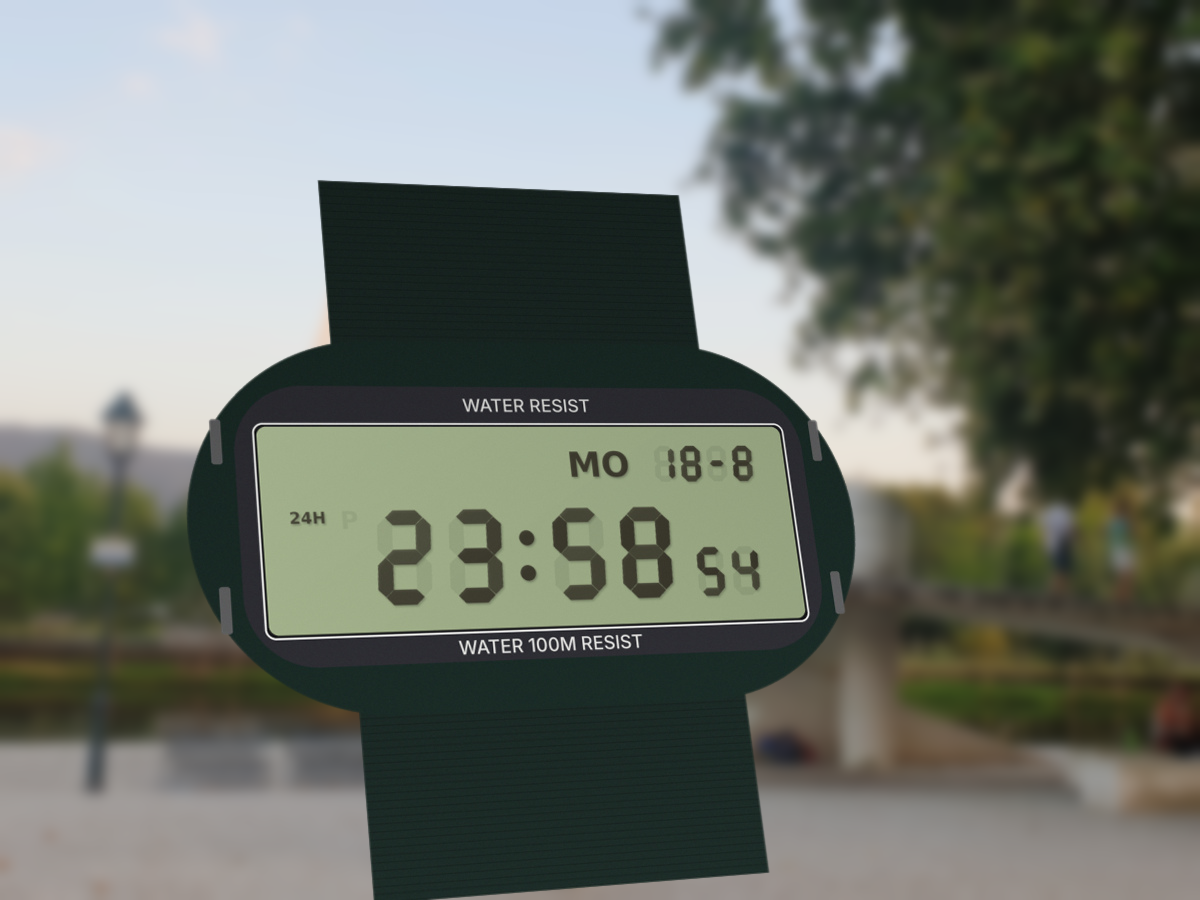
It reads 23h58m54s
